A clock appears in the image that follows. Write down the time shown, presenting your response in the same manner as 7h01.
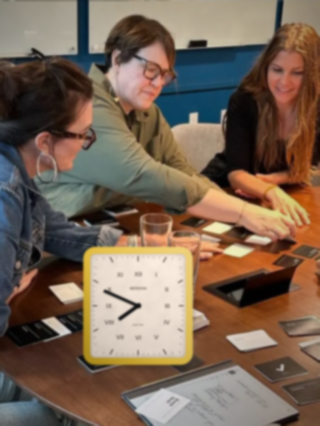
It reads 7h49
